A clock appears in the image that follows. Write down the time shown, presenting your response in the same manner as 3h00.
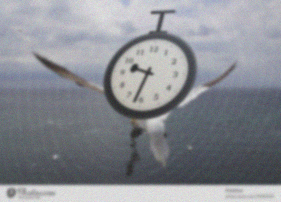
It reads 9h32
